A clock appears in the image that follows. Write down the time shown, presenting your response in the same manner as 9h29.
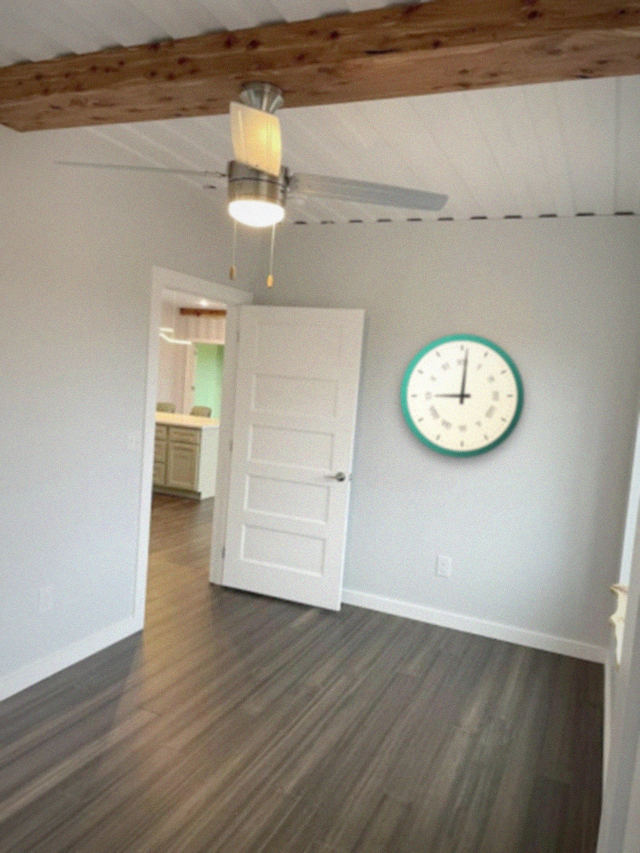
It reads 9h01
